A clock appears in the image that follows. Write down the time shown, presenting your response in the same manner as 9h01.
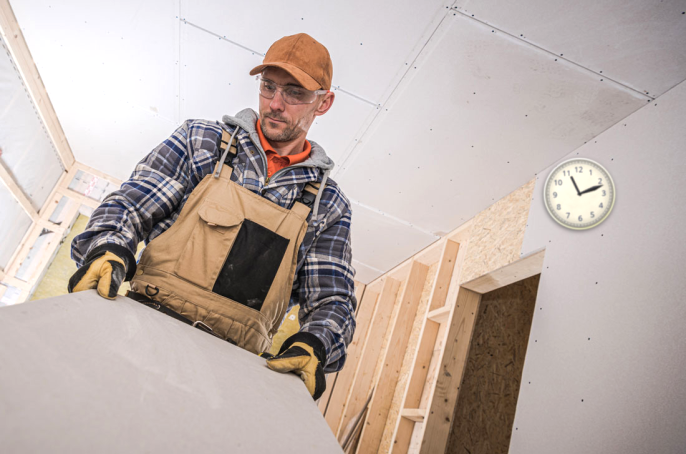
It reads 11h12
